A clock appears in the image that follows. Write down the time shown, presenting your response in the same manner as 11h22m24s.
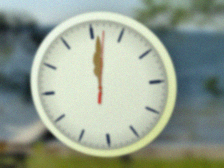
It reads 12h01m02s
